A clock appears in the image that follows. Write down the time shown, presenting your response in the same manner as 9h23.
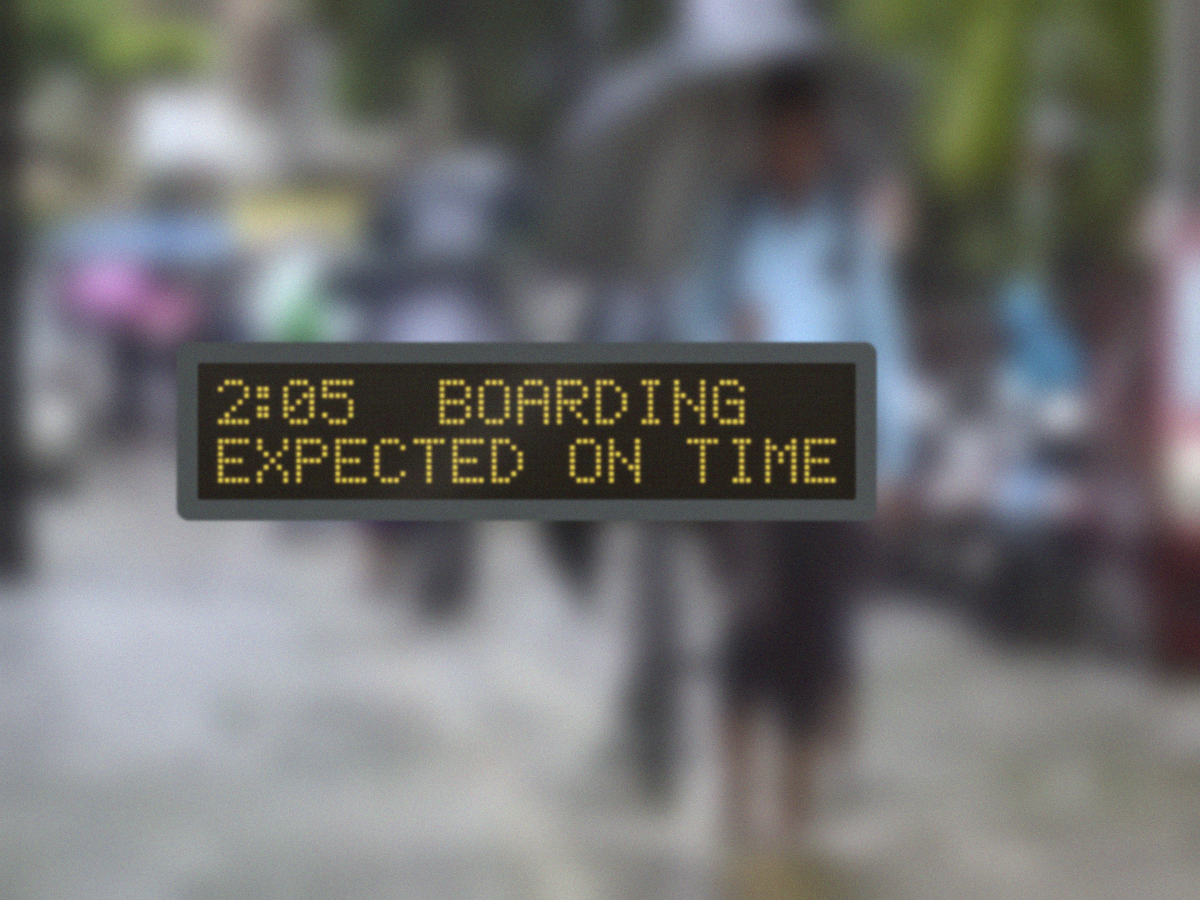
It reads 2h05
